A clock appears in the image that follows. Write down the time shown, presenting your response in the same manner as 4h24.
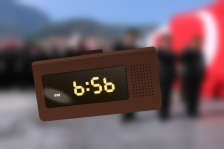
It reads 6h56
